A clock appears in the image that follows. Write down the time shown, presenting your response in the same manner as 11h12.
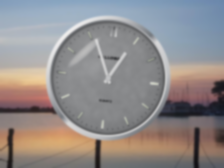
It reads 12h56
